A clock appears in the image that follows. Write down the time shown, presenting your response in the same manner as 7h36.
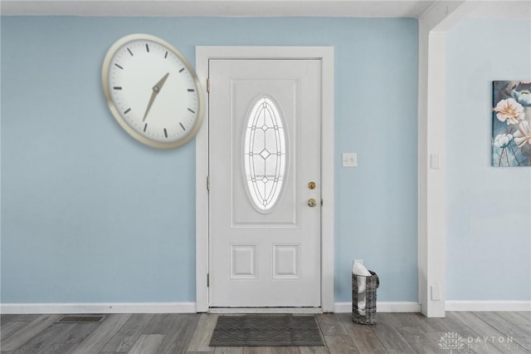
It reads 1h36
